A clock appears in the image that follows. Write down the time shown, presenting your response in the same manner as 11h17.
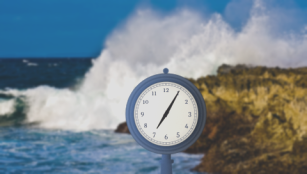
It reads 7h05
